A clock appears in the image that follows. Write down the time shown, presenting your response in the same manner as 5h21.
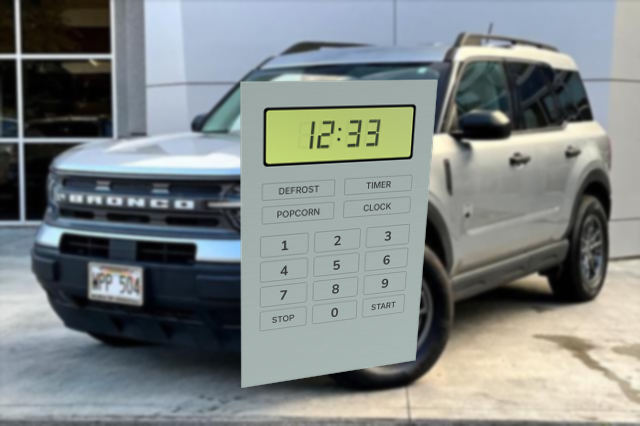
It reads 12h33
